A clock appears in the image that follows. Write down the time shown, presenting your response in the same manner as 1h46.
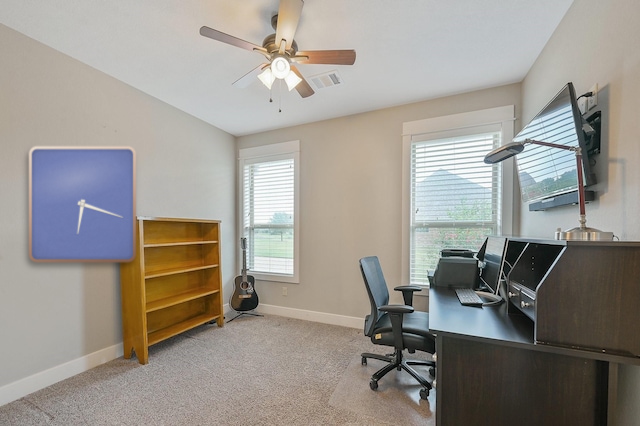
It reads 6h18
